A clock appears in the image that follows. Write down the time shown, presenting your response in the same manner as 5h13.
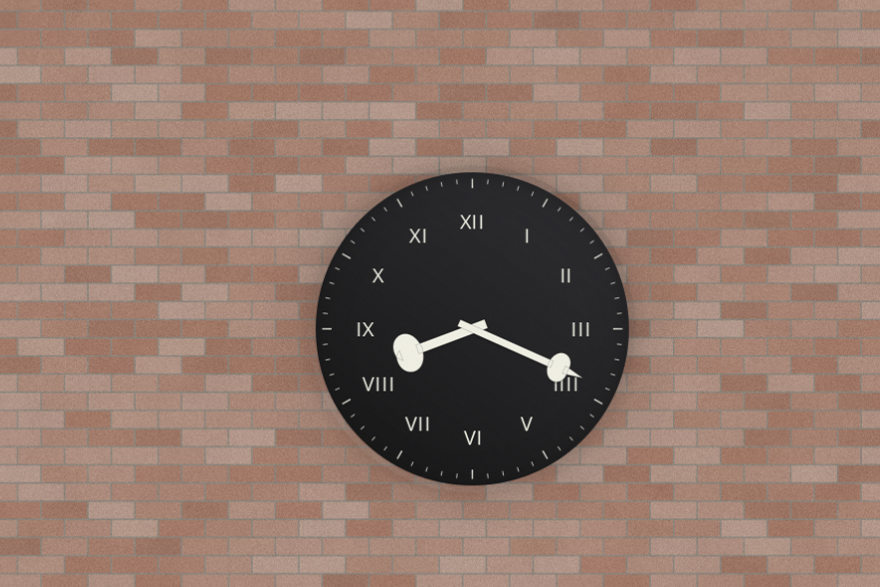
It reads 8h19
